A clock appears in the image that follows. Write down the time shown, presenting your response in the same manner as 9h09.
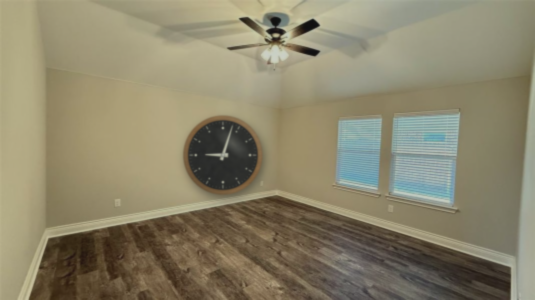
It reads 9h03
